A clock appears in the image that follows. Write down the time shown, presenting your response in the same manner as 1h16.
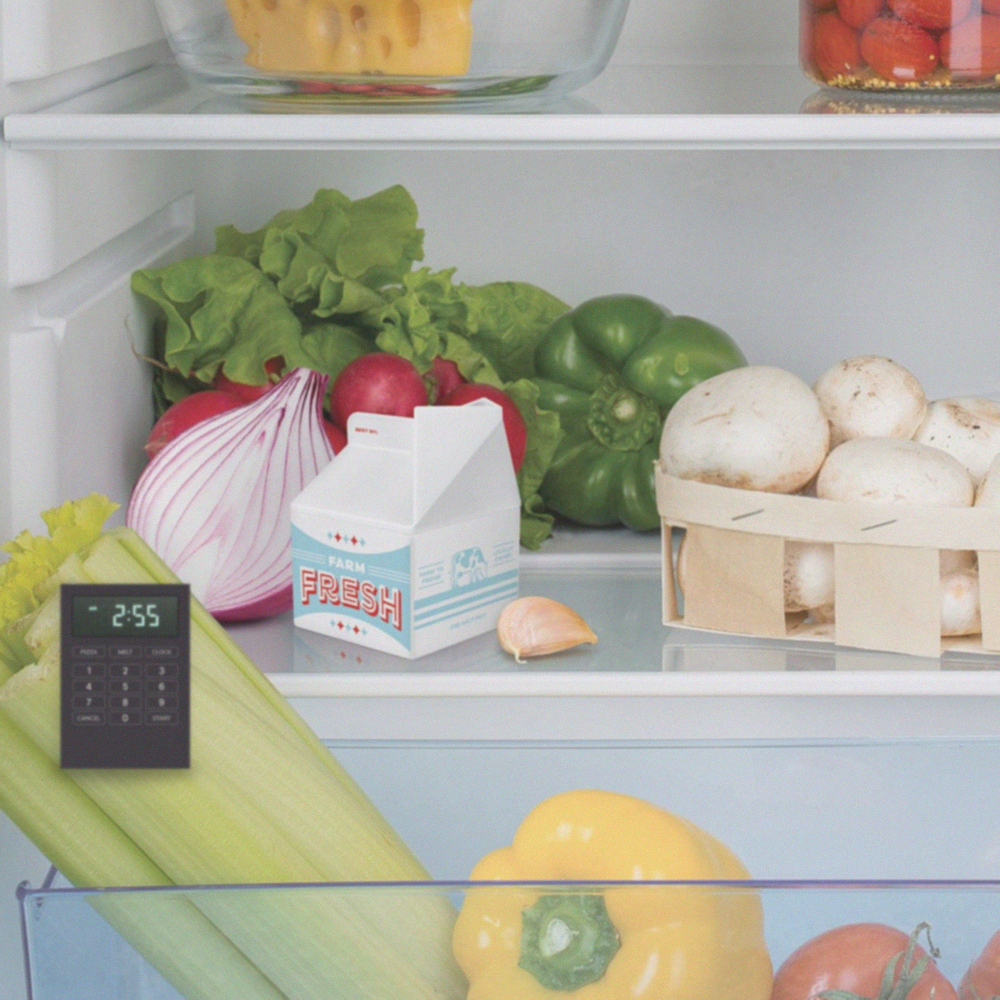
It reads 2h55
